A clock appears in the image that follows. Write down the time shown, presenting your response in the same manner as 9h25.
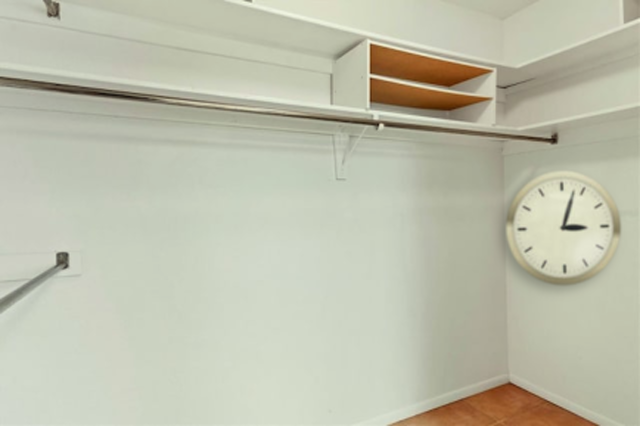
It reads 3h03
